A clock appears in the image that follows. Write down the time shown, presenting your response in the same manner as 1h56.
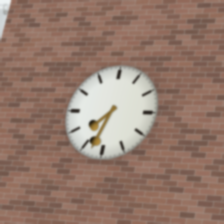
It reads 7h33
